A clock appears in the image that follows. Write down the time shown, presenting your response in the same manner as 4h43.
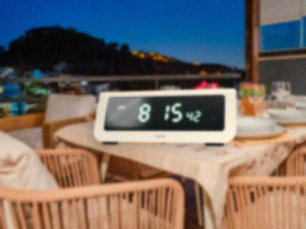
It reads 8h15
